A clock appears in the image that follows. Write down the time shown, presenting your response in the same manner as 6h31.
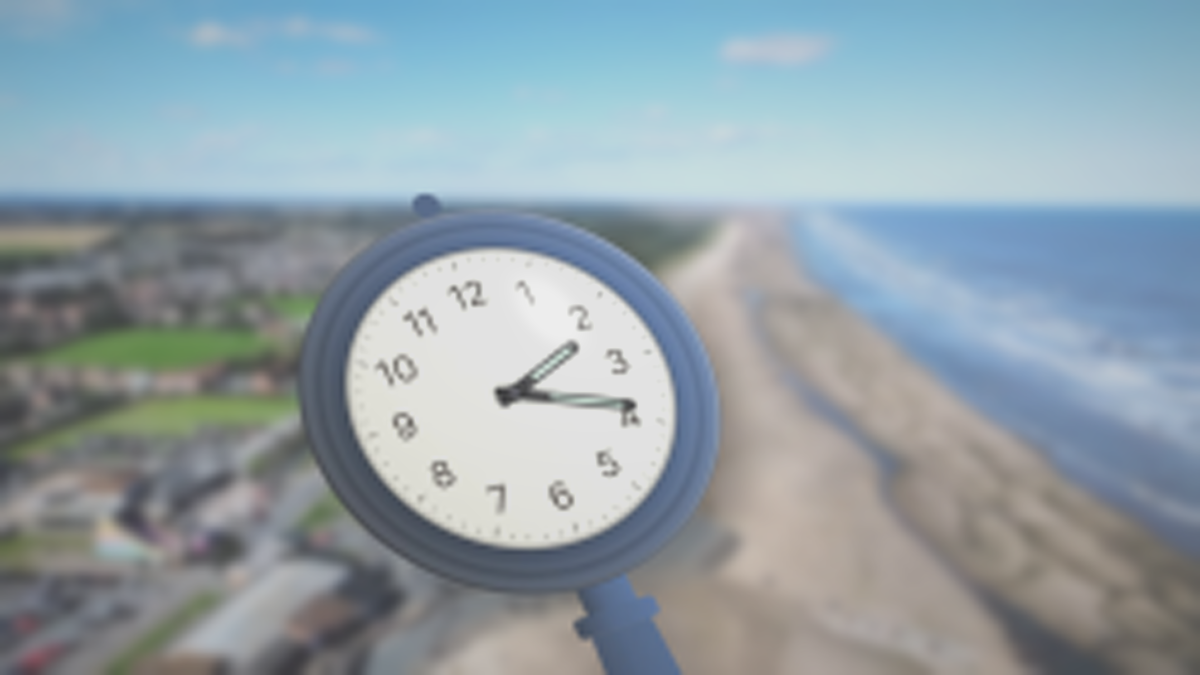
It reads 2h19
